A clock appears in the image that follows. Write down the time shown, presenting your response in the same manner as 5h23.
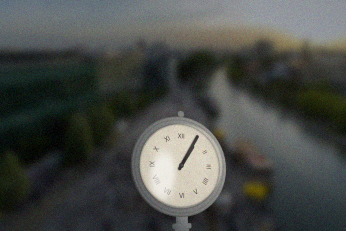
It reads 1h05
